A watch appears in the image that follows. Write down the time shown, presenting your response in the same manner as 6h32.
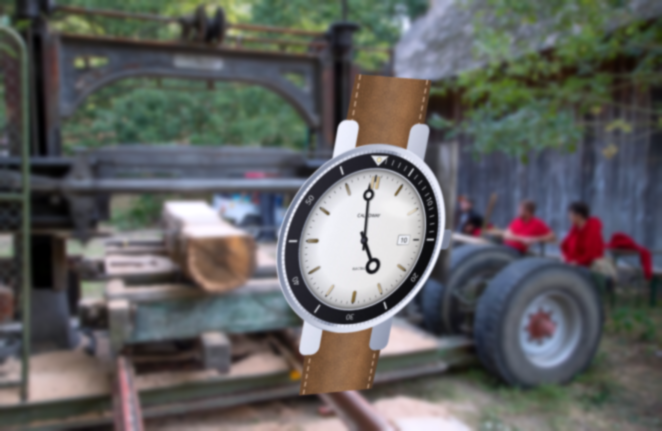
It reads 4h59
